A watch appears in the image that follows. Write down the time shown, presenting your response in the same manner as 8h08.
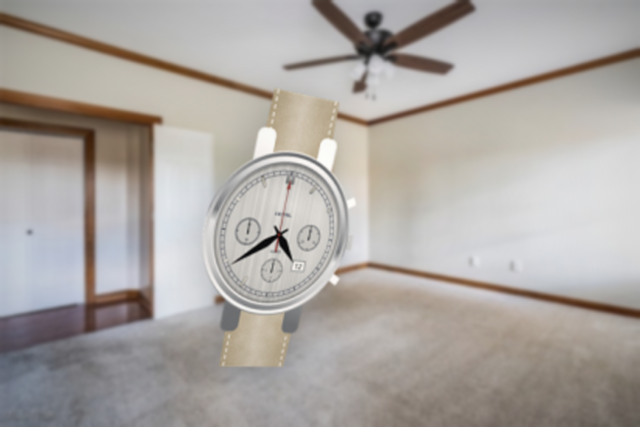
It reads 4h39
